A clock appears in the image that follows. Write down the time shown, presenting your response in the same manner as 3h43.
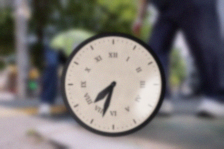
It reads 7h33
